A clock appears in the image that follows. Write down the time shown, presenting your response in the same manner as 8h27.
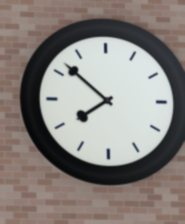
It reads 7h52
